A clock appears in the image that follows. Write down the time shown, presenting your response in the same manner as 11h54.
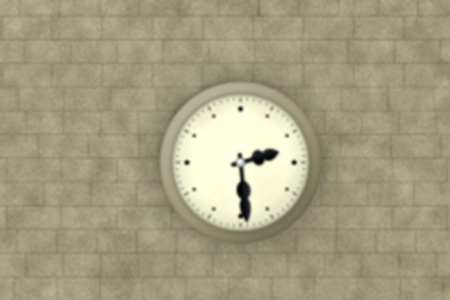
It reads 2h29
